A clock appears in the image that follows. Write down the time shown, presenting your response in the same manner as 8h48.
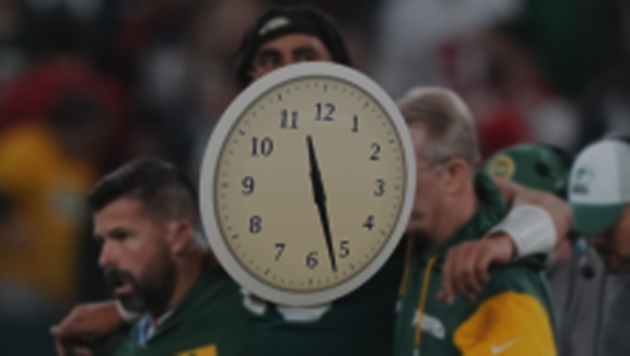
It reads 11h27
